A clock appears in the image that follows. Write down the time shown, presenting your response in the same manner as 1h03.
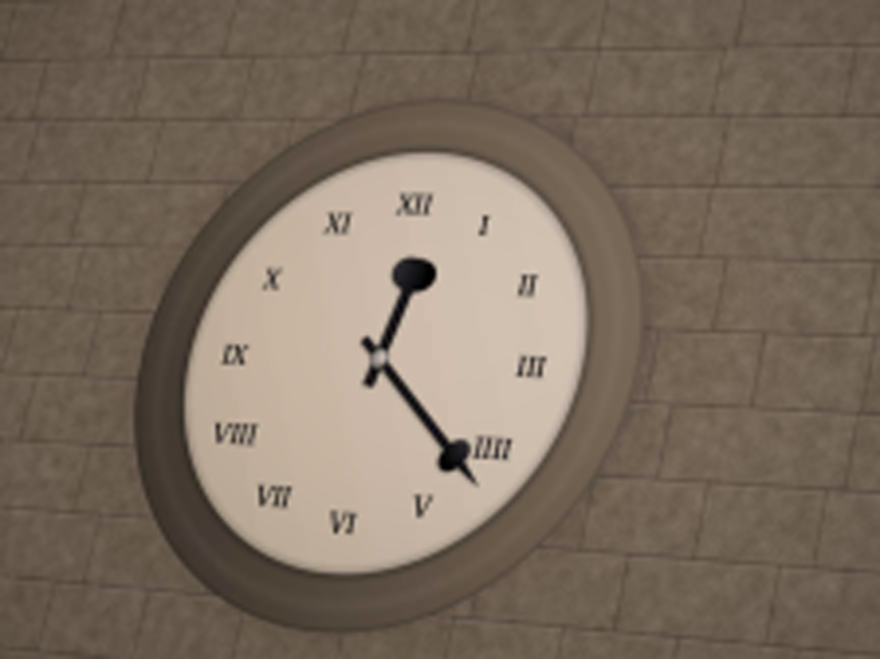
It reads 12h22
